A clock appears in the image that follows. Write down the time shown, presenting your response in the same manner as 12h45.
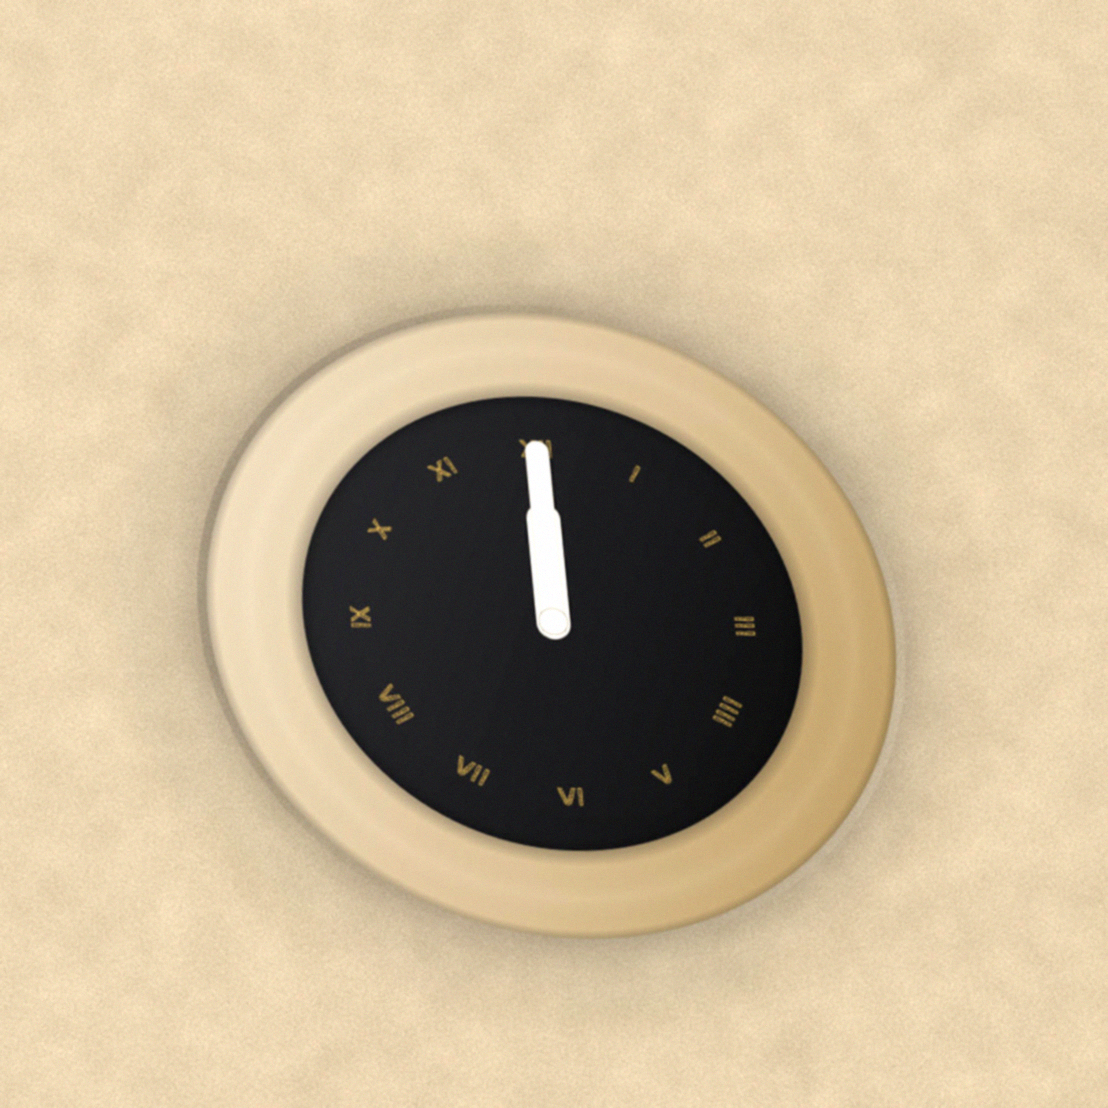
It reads 12h00
